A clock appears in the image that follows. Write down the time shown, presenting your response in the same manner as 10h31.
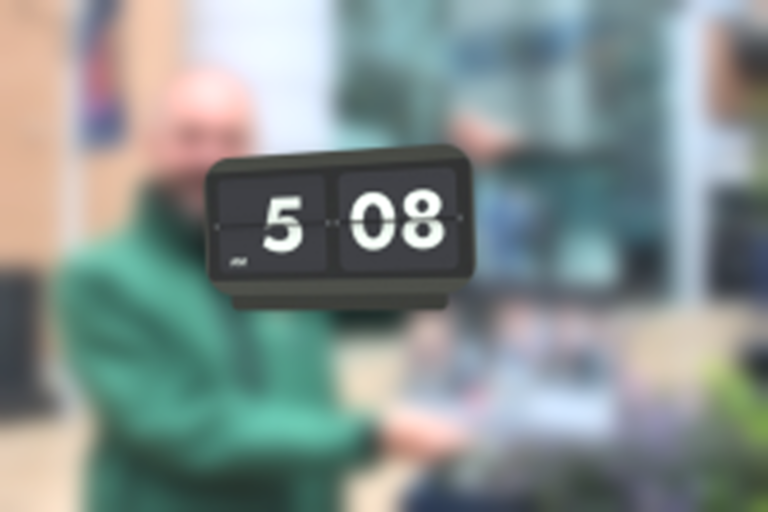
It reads 5h08
